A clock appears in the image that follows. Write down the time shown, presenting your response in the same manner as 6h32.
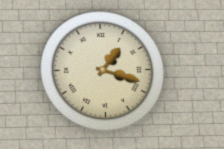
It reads 1h18
